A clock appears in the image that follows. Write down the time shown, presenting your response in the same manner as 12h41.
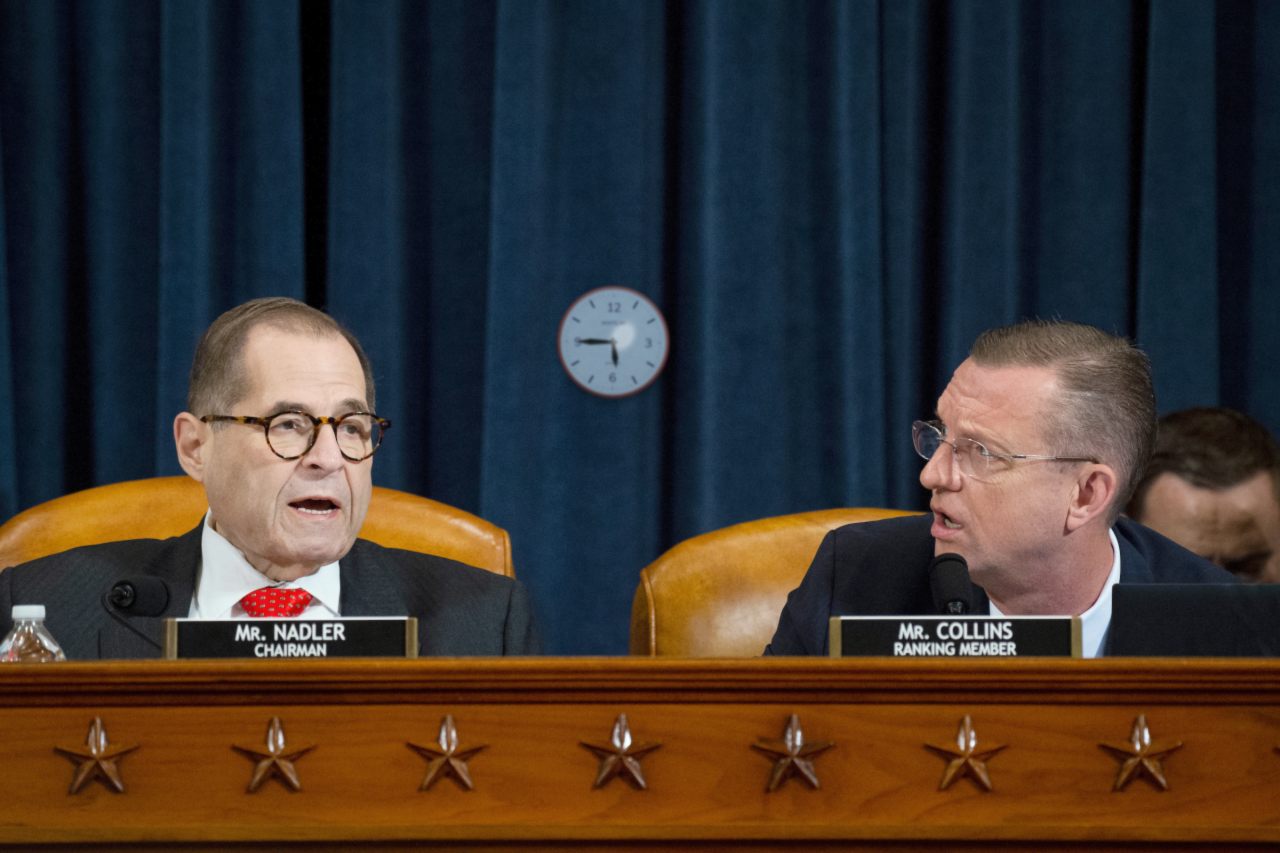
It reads 5h45
